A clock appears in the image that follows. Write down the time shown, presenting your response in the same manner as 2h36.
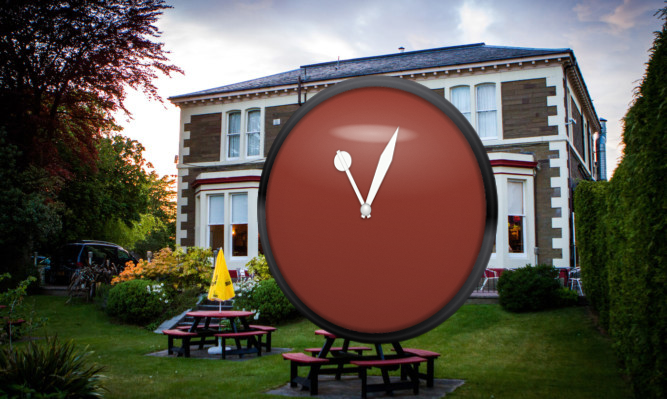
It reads 11h04
